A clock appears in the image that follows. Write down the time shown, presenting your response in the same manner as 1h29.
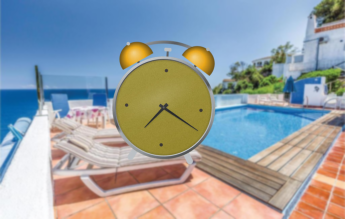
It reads 7h20
